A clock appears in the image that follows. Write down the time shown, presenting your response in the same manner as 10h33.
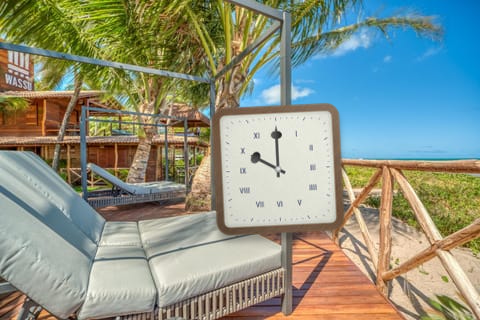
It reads 10h00
